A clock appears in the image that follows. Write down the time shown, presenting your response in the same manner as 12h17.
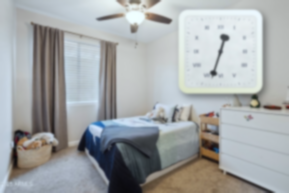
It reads 12h33
